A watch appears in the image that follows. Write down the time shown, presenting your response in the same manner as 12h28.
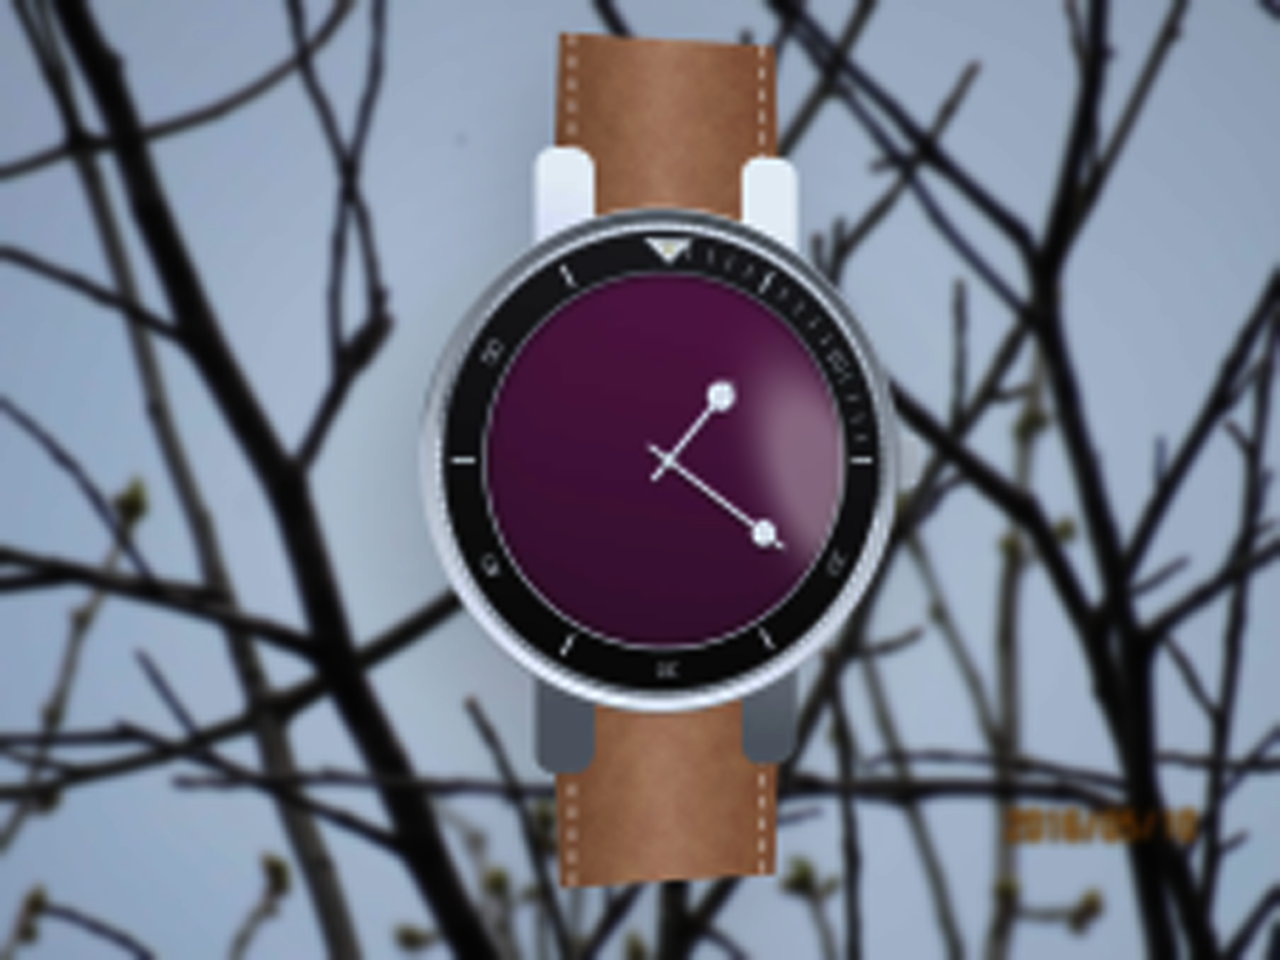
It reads 1h21
